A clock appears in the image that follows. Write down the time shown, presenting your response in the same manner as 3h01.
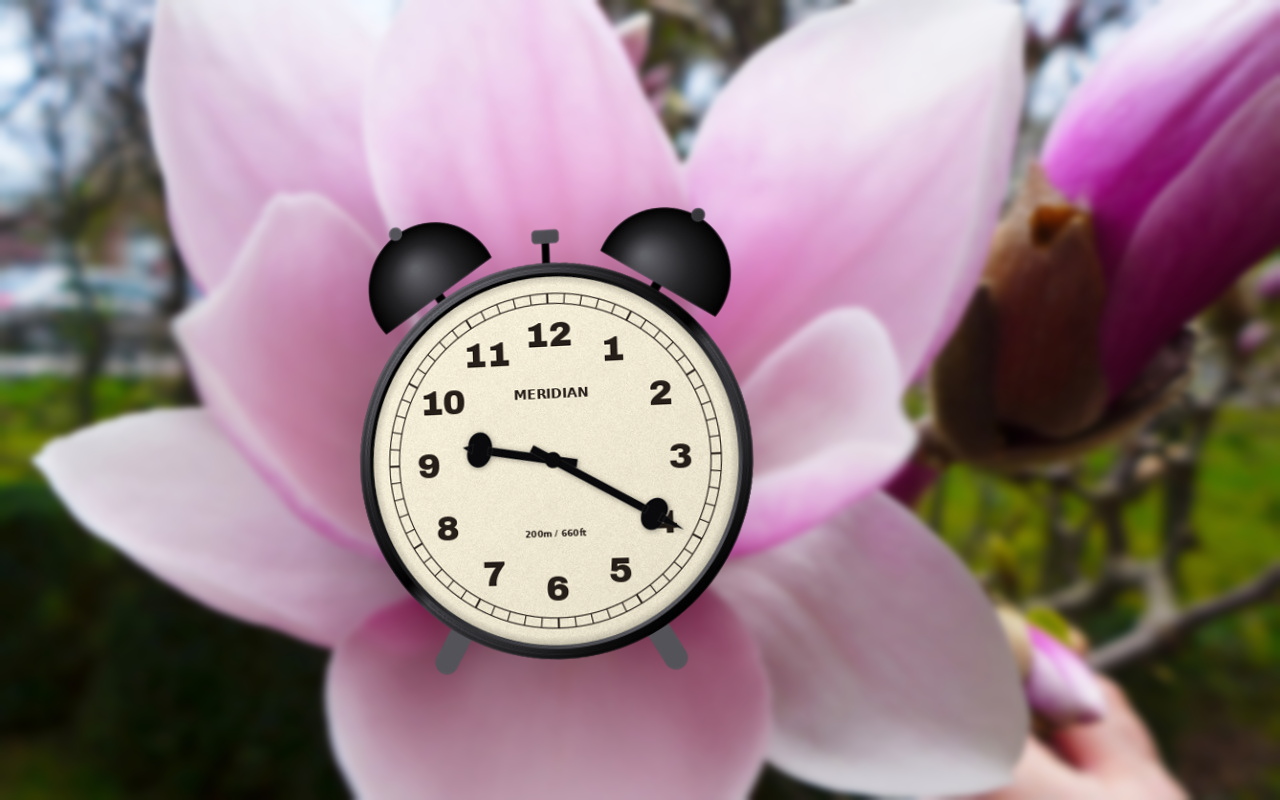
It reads 9h20
